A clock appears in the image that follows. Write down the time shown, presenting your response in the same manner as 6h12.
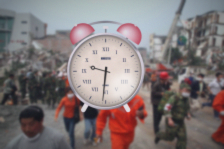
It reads 9h31
